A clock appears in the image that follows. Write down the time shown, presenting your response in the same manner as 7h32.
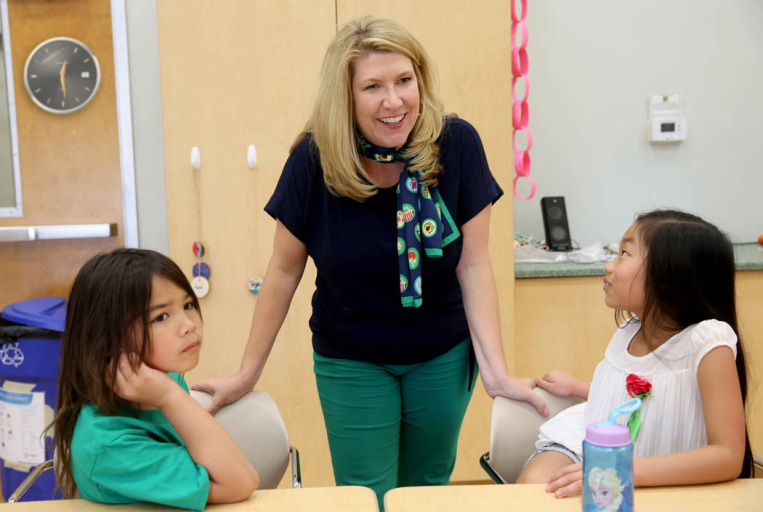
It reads 12h29
